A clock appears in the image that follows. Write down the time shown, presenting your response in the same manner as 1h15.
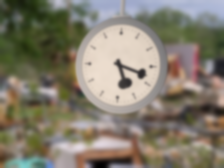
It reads 5h18
